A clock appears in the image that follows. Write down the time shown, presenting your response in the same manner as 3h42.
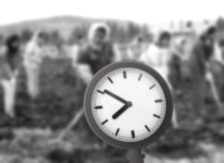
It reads 7h51
